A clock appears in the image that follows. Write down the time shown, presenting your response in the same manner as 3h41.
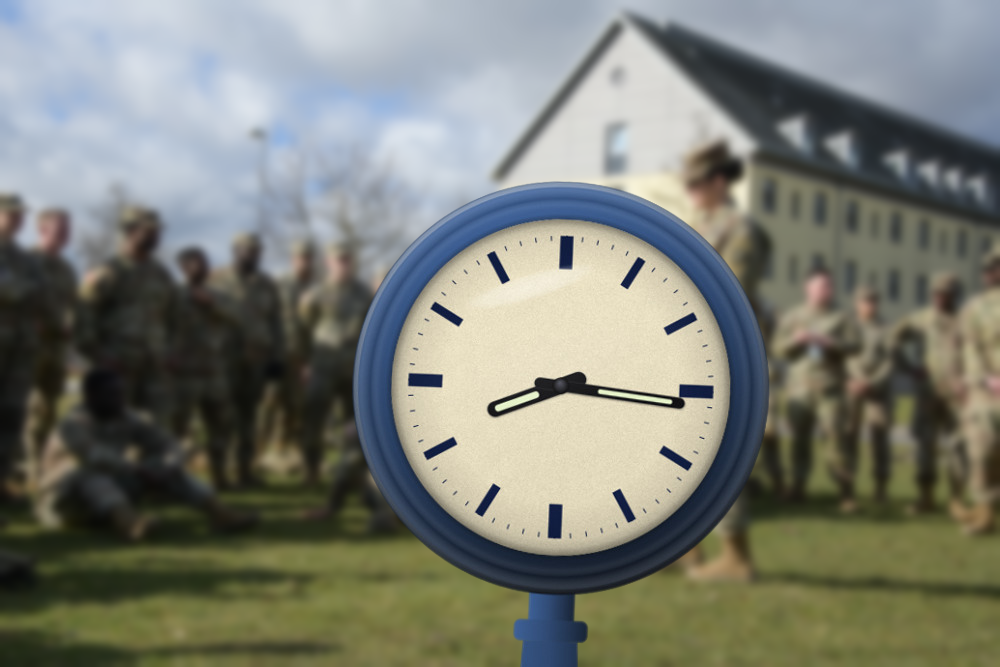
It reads 8h16
